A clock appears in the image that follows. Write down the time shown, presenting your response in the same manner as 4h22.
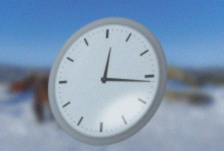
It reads 12h16
